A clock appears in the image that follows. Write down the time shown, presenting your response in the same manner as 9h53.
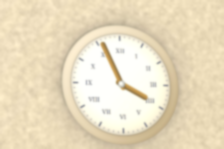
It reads 3h56
